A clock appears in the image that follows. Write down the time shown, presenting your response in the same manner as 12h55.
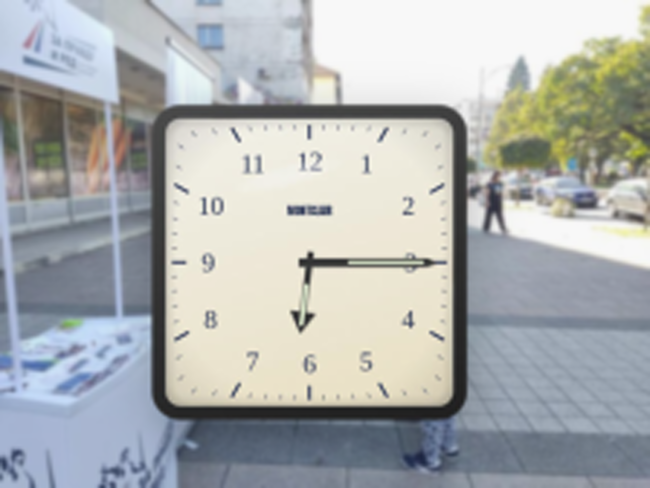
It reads 6h15
